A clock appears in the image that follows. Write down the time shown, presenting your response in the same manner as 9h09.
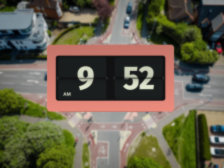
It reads 9h52
